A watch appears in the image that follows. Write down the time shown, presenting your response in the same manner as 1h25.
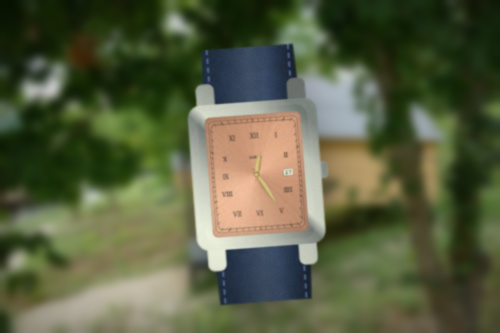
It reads 12h25
